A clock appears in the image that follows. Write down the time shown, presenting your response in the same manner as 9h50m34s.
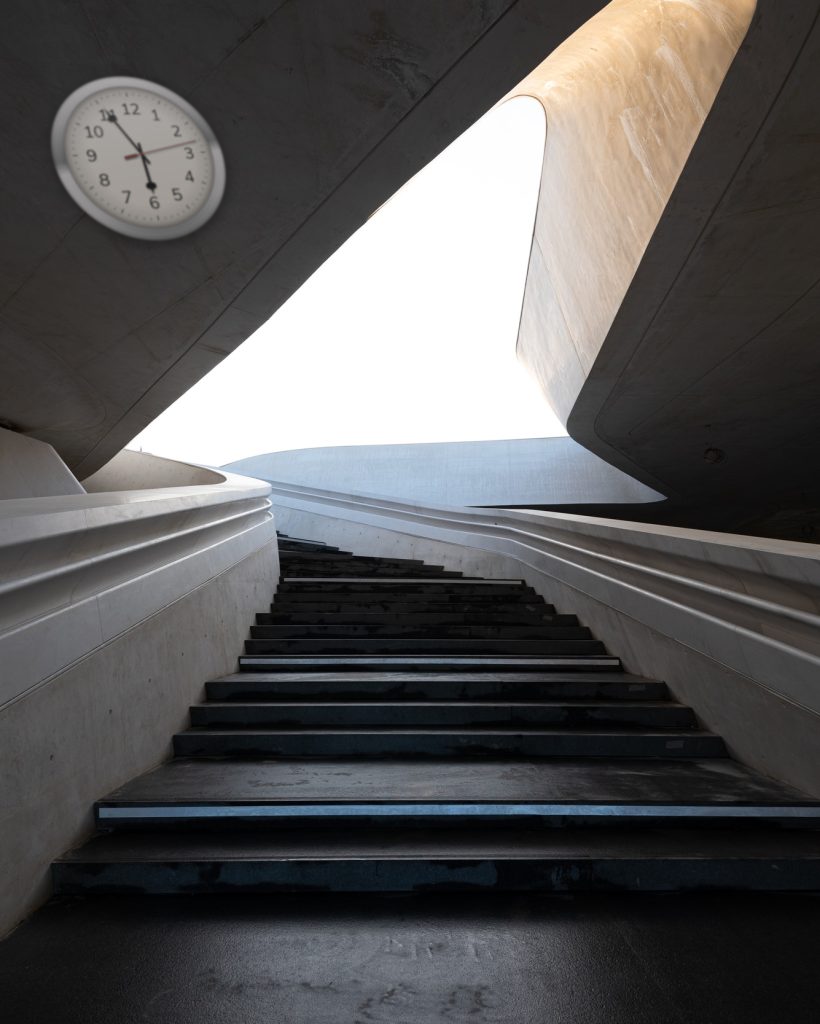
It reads 5h55m13s
